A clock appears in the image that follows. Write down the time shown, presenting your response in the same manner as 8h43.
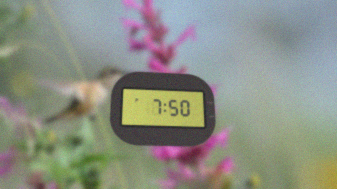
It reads 7h50
